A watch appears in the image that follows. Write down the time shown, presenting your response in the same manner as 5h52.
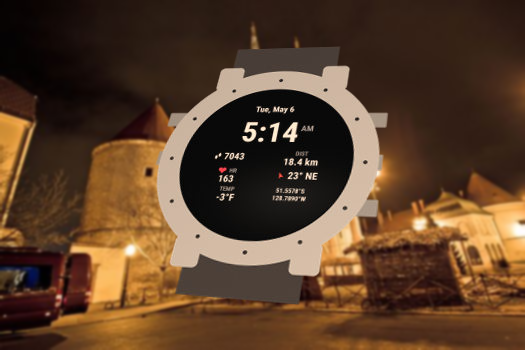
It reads 5h14
